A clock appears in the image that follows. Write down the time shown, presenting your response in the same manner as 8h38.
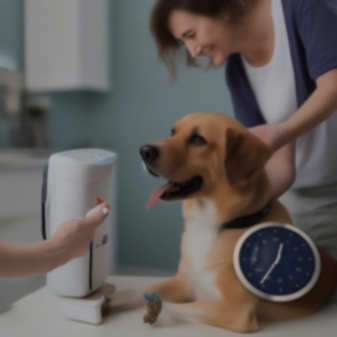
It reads 12h36
